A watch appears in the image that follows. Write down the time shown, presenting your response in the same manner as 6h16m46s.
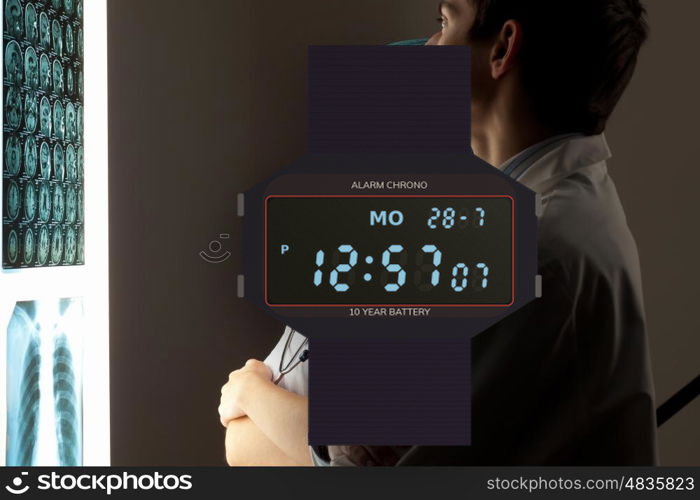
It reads 12h57m07s
